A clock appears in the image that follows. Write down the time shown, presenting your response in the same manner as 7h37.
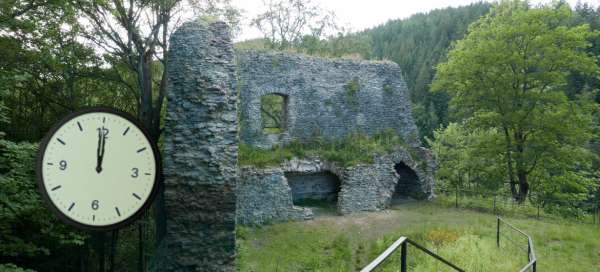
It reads 12h00
